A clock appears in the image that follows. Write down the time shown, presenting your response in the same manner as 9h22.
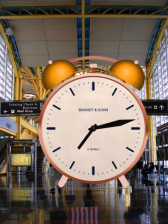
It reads 7h13
